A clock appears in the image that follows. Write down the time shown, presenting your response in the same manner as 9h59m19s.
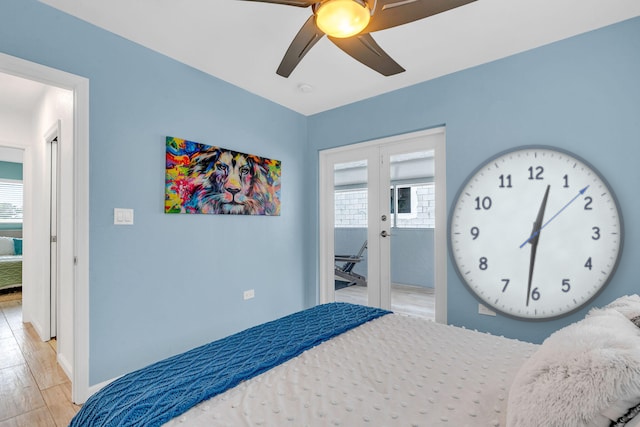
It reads 12h31m08s
